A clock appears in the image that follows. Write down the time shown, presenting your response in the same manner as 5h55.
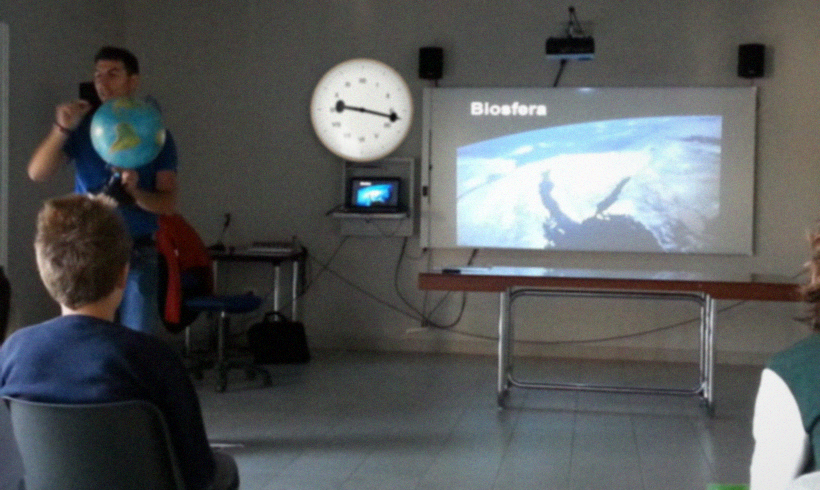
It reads 9h17
